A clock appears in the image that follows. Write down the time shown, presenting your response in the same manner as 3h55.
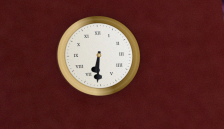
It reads 6h31
